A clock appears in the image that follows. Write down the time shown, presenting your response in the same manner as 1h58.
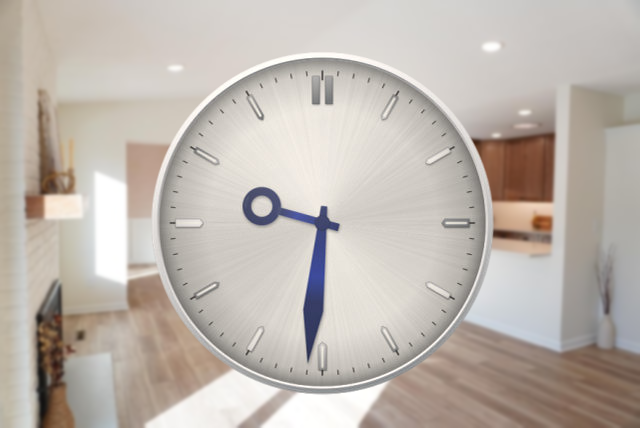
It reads 9h31
